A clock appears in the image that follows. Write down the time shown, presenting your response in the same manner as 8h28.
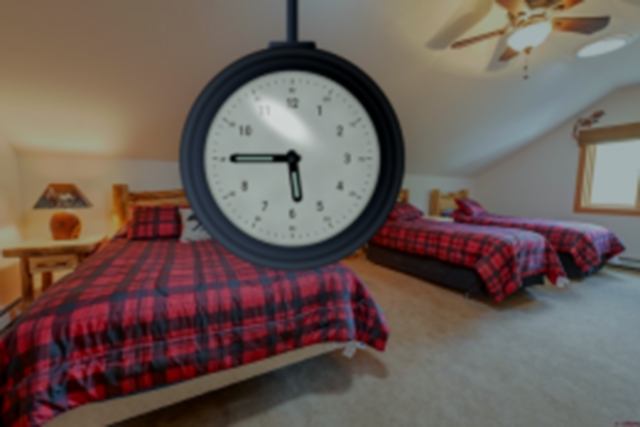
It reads 5h45
